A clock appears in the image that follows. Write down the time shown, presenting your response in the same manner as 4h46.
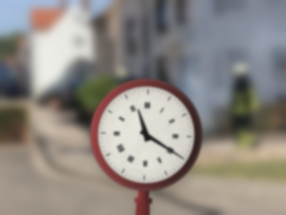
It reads 11h20
